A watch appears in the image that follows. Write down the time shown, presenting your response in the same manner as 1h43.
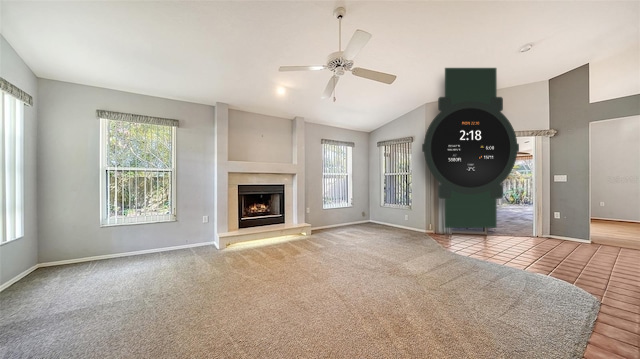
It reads 2h18
